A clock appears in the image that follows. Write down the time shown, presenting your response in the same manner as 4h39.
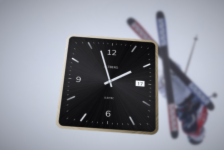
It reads 1h57
